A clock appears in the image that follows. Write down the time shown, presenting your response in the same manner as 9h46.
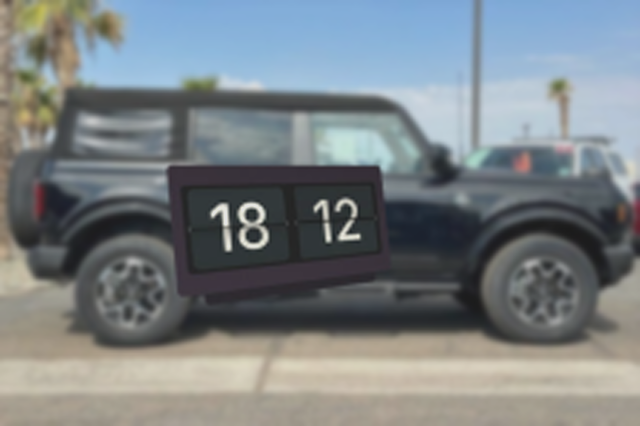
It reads 18h12
